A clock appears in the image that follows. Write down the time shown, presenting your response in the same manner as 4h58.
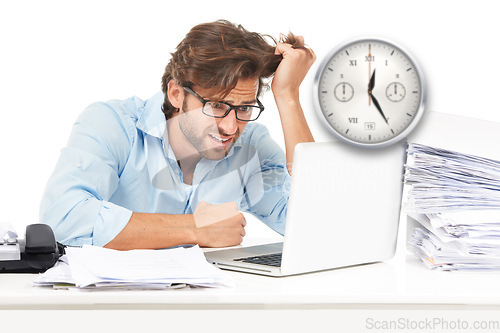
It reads 12h25
